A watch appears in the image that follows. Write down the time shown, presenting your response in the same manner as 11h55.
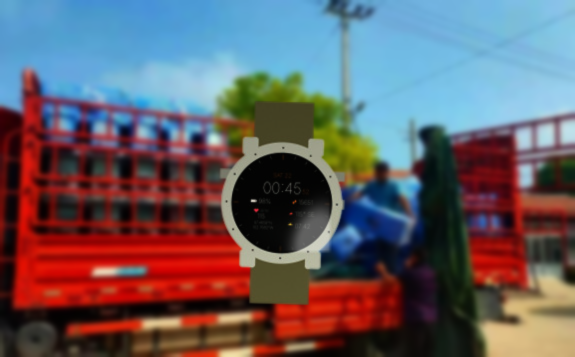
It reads 0h45
